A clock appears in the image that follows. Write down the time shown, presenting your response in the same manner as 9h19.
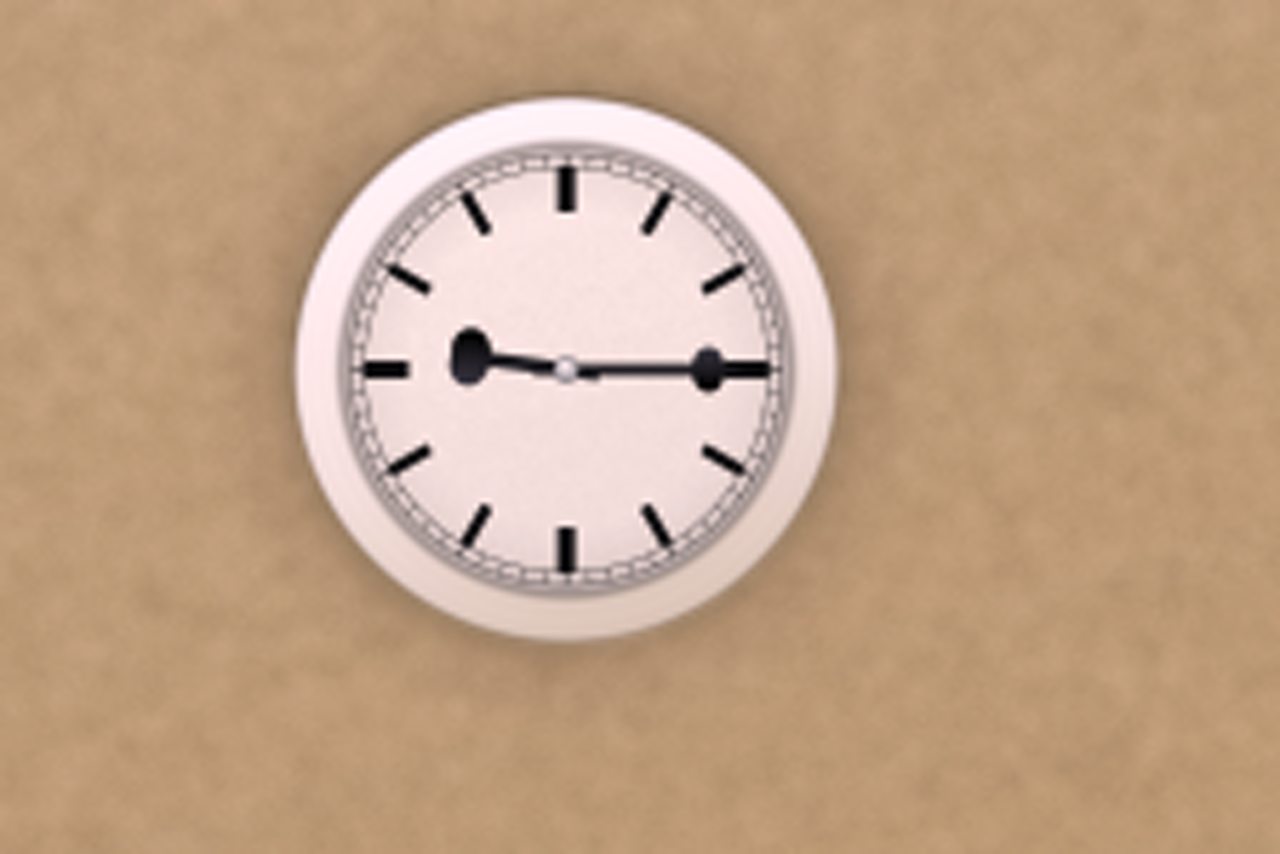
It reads 9h15
